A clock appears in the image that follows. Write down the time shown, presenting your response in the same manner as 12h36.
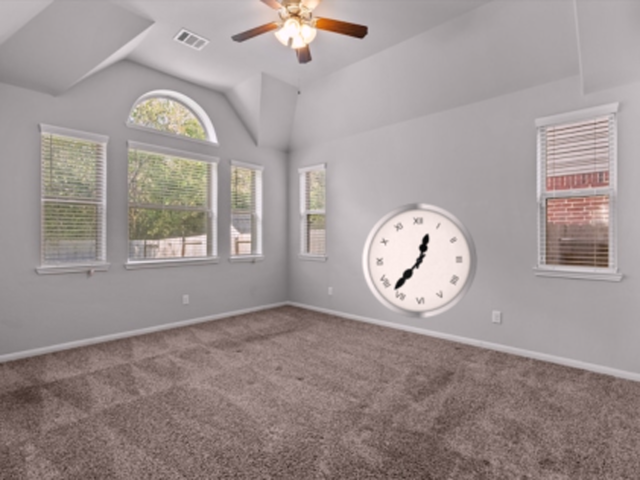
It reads 12h37
